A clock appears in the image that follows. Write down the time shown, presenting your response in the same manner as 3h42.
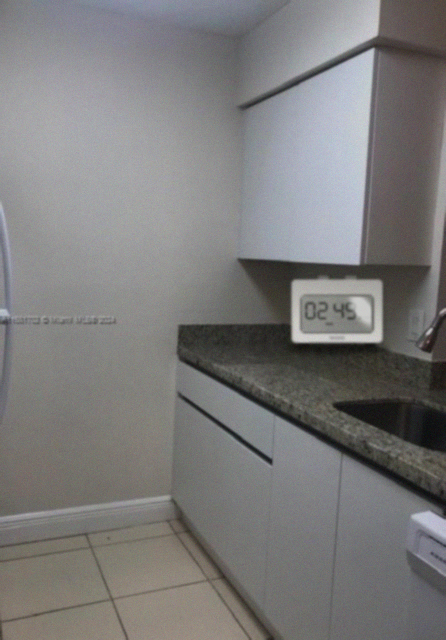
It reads 2h49
